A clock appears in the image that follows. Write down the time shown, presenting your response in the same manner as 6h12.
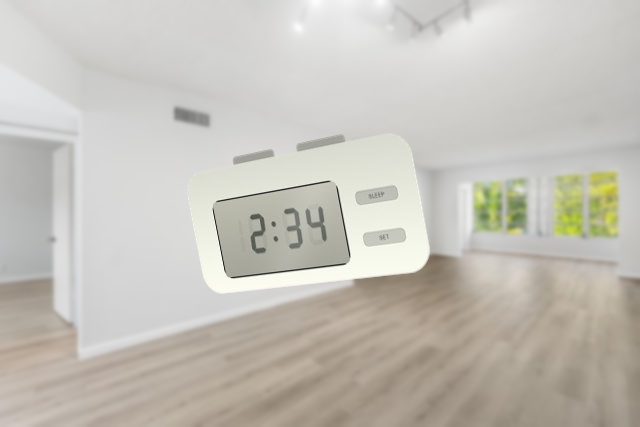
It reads 2h34
